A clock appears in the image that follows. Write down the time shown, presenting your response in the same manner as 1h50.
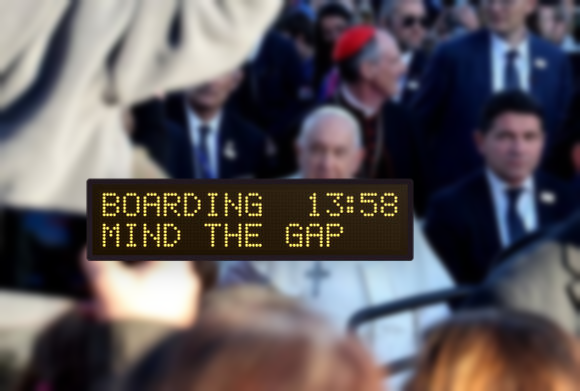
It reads 13h58
